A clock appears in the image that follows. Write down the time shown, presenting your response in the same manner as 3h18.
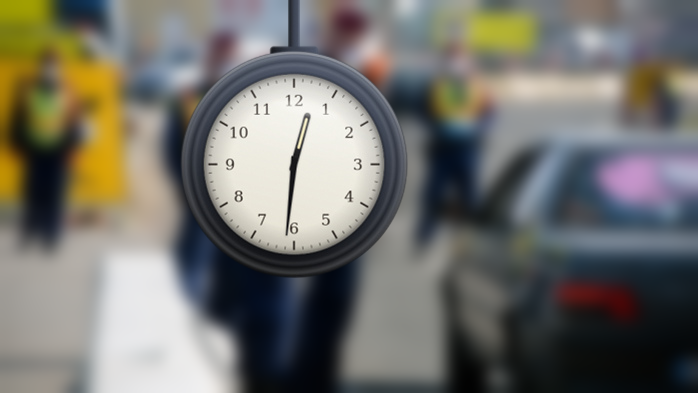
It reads 12h31
